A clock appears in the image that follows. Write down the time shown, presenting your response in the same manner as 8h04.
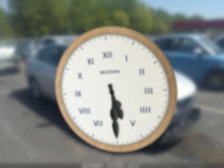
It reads 5h30
